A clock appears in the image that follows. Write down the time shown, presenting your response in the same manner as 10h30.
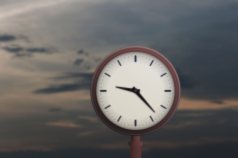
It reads 9h23
